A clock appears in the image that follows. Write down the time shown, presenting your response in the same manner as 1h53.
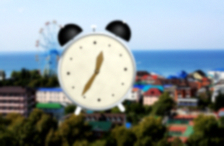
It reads 12h36
